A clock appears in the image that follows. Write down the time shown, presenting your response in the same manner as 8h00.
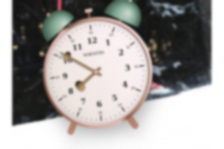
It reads 7h51
